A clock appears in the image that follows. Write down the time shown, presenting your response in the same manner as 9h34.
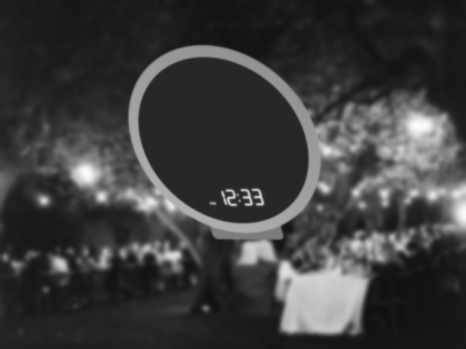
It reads 12h33
